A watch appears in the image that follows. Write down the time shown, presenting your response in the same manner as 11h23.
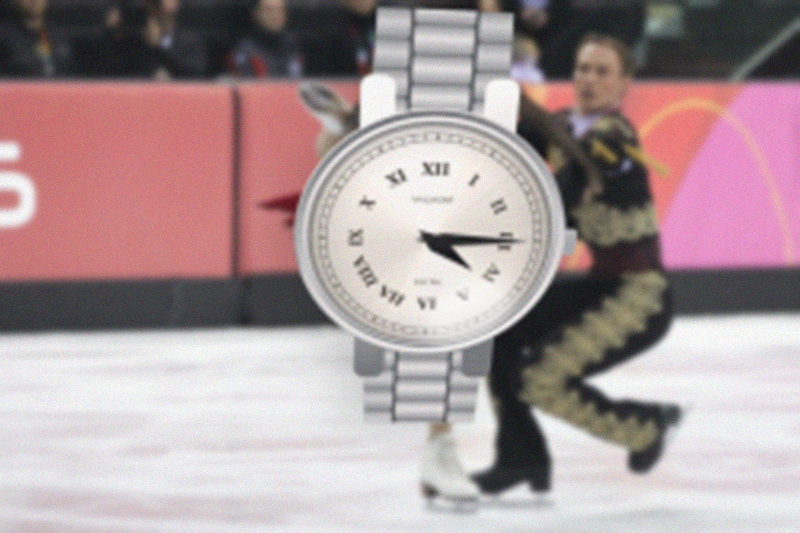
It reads 4h15
